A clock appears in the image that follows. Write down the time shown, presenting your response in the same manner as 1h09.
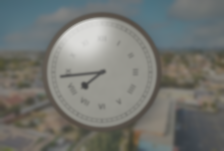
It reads 7h44
